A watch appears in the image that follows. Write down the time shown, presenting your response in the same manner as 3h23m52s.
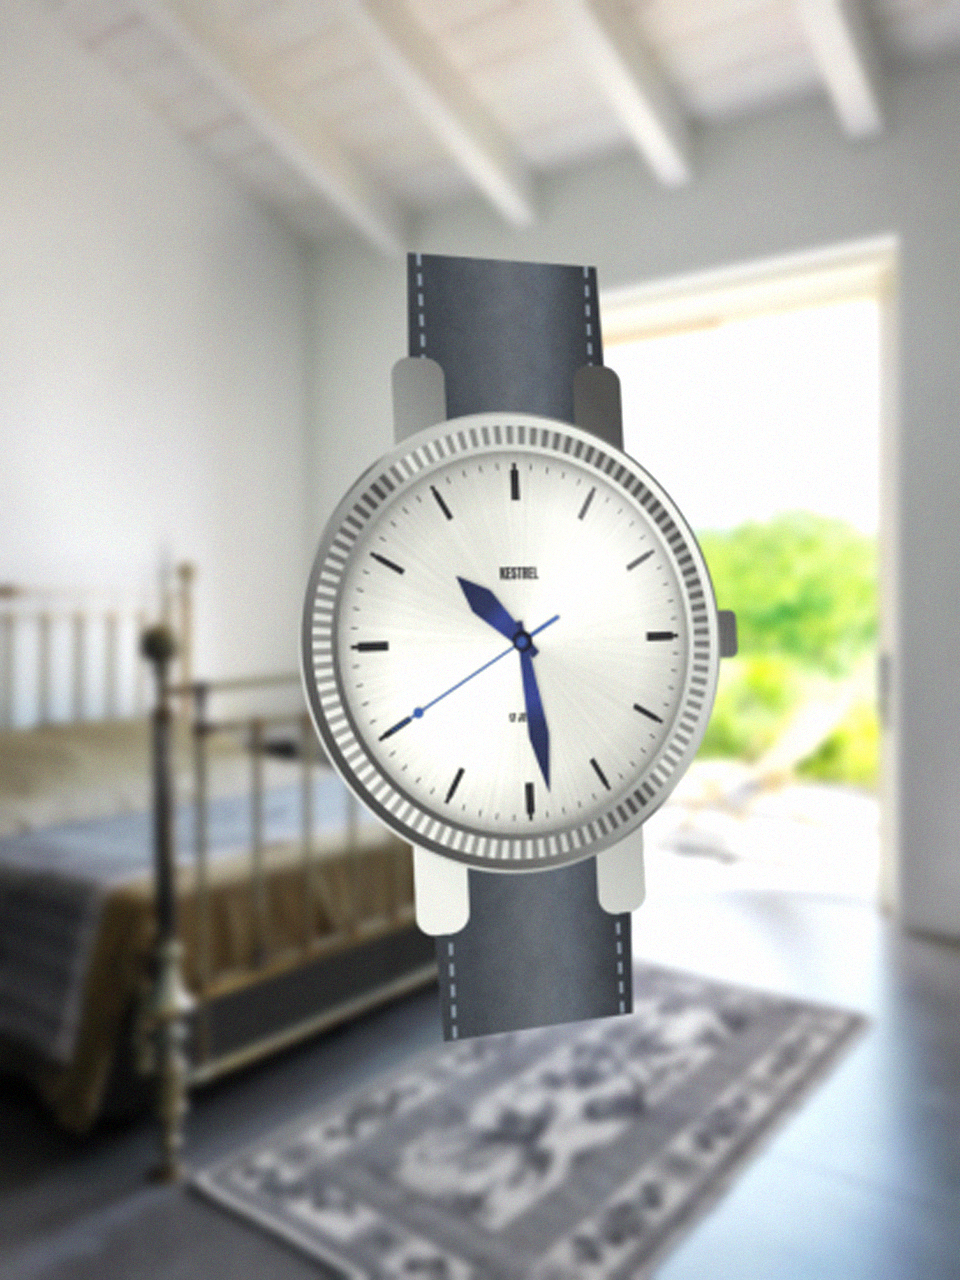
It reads 10h28m40s
